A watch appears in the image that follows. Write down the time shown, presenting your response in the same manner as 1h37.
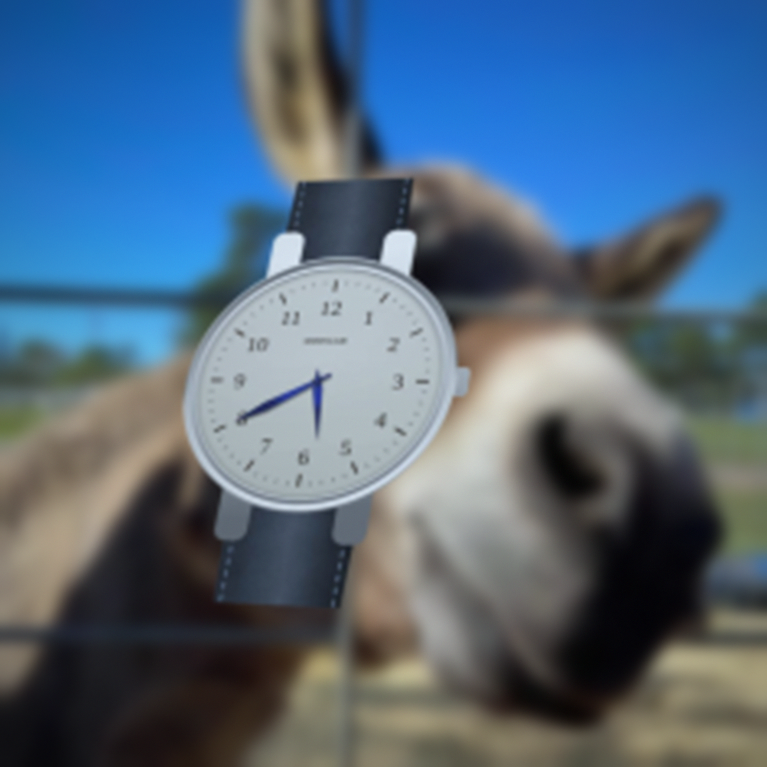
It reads 5h40
